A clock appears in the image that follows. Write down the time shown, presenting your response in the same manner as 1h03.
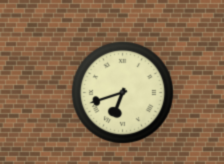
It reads 6h42
